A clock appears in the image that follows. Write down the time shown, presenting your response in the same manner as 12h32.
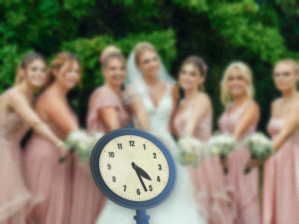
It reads 4h27
